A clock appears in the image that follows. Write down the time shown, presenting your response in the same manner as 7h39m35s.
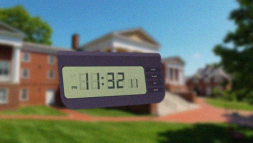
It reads 11h32m11s
